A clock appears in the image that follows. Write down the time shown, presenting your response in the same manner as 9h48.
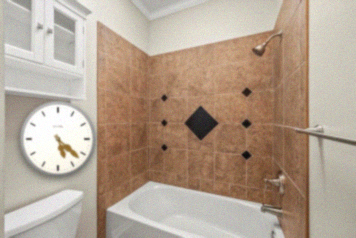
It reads 5h22
